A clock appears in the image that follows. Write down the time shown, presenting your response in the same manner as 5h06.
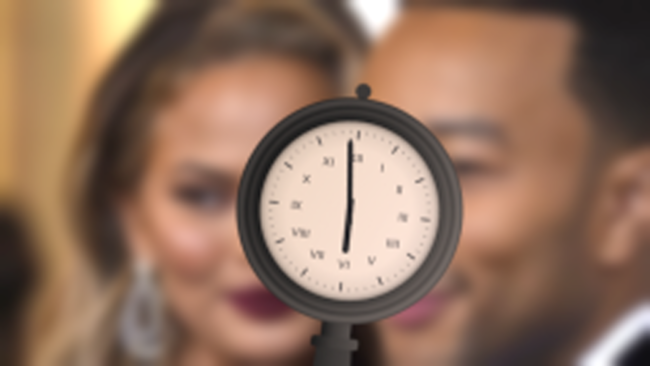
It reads 5h59
